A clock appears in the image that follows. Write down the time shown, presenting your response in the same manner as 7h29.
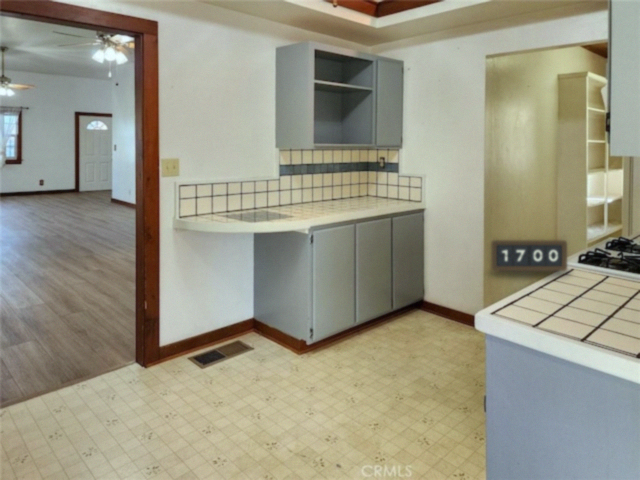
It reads 17h00
